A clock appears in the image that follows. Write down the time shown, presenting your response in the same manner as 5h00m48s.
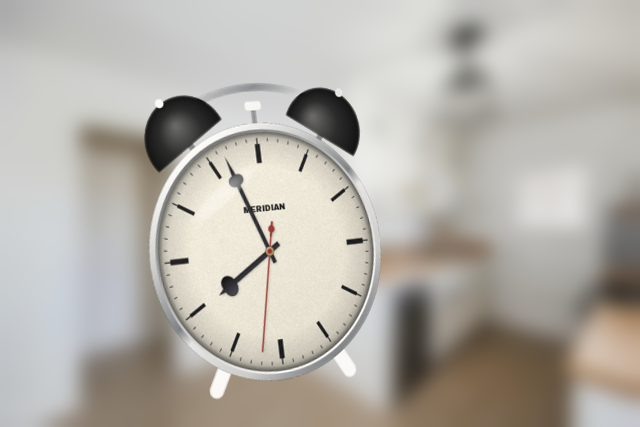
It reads 7h56m32s
